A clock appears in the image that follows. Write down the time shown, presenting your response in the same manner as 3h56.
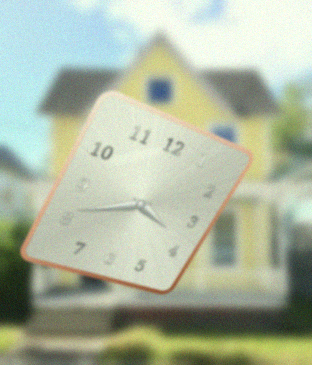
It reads 3h41
